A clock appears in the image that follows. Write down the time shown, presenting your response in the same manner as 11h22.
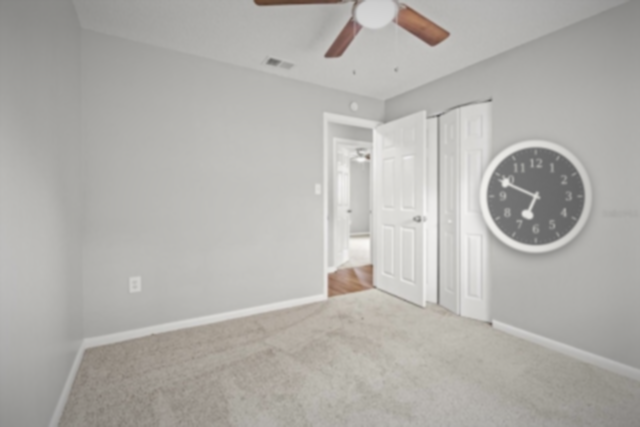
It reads 6h49
